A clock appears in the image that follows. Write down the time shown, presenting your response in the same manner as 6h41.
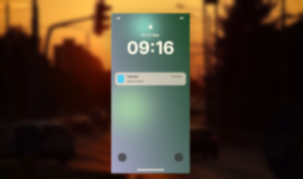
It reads 9h16
